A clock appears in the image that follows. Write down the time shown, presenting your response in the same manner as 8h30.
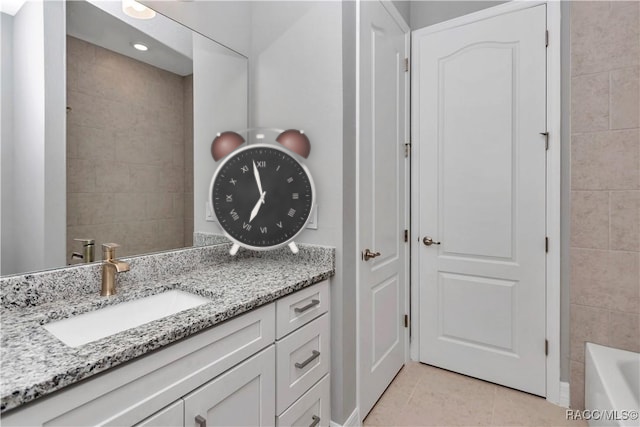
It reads 6h58
